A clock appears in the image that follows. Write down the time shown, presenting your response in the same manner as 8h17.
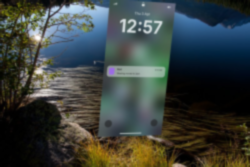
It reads 12h57
